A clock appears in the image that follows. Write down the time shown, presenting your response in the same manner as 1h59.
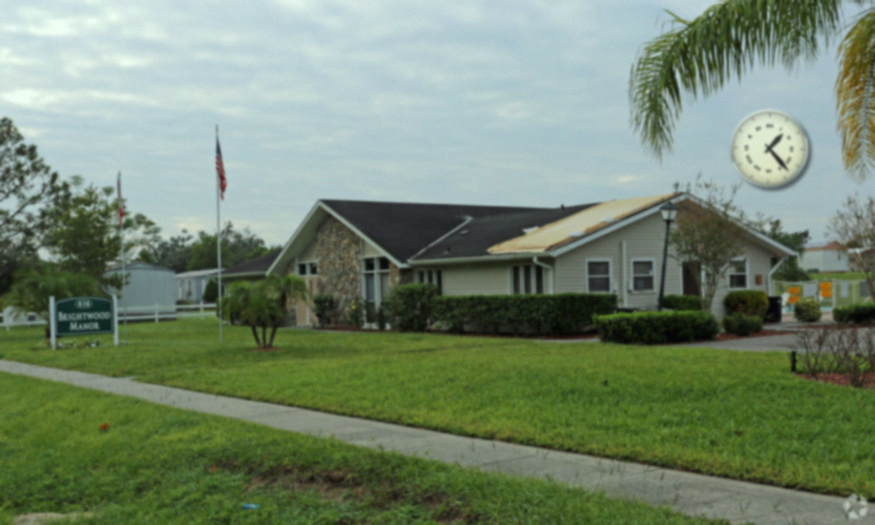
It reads 1h23
